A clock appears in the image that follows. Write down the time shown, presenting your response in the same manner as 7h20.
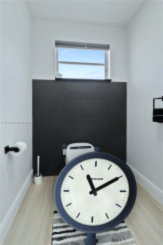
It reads 11h10
